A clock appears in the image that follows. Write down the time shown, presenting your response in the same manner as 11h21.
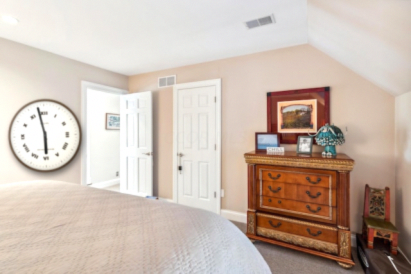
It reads 5h58
